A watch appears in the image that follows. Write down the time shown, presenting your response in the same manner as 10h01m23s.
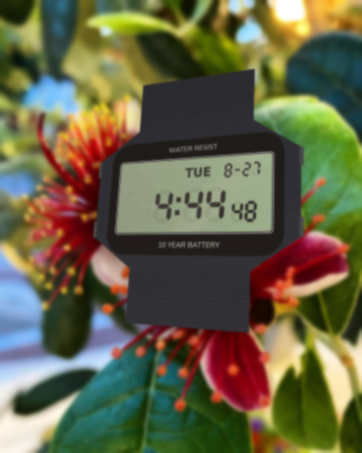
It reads 4h44m48s
